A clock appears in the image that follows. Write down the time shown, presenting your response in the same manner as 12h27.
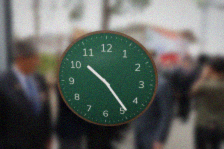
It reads 10h24
